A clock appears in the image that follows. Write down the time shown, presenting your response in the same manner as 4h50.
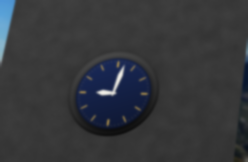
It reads 9h02
